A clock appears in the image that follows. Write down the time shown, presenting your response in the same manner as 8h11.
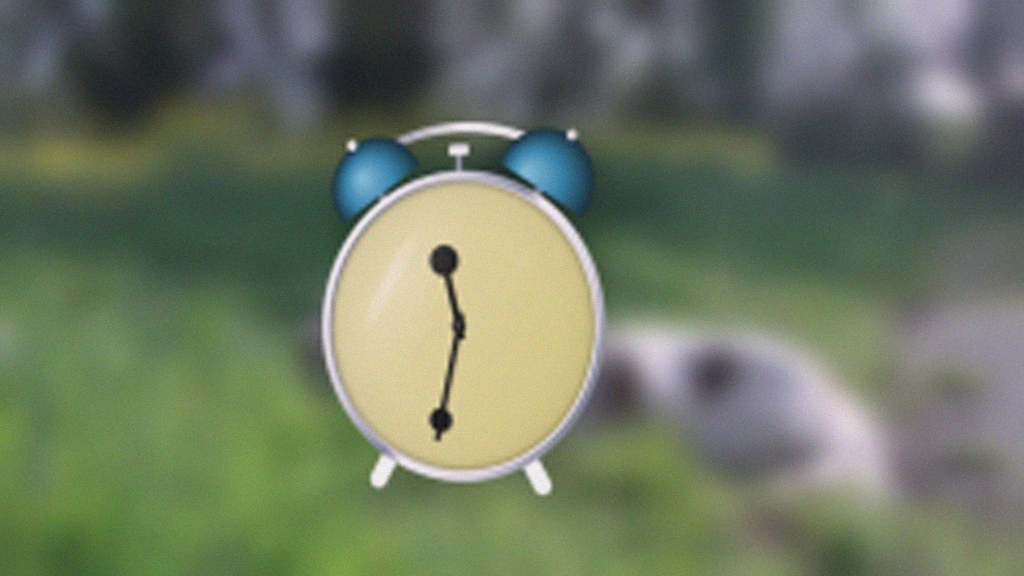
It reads 11h32
